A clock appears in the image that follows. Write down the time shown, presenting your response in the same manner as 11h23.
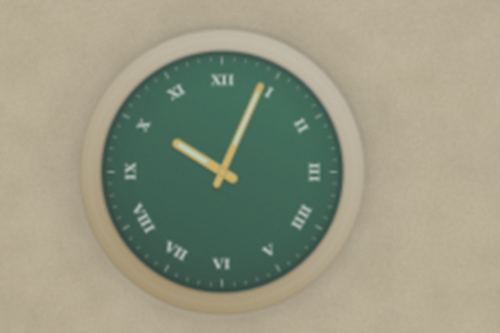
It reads 10h04
